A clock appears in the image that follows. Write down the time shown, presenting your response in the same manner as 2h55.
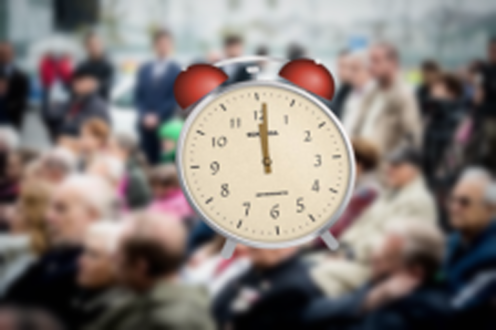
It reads 12h01
